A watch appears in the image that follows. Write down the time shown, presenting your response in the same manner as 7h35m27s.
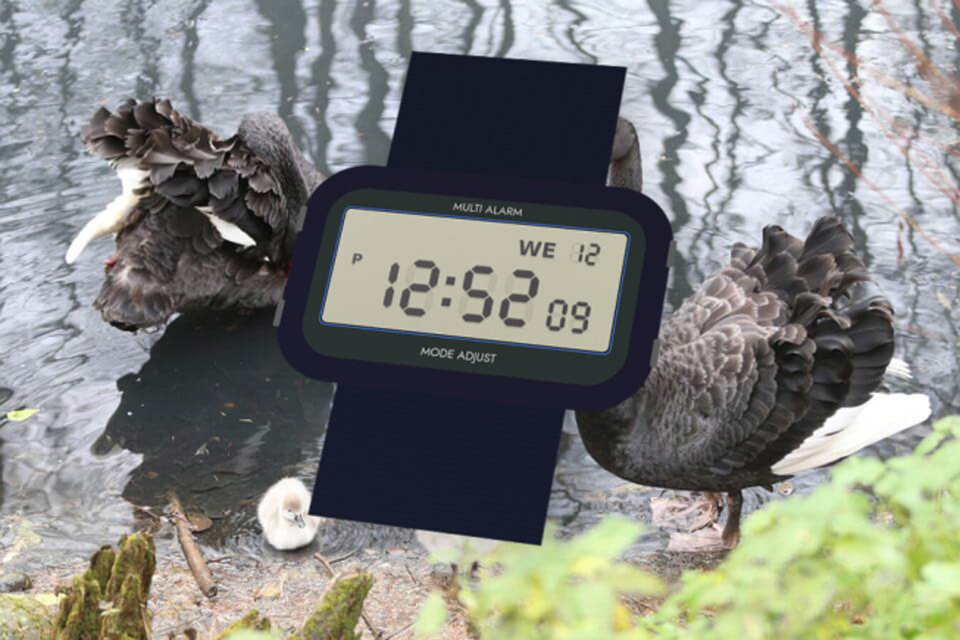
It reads 12h52m09s
